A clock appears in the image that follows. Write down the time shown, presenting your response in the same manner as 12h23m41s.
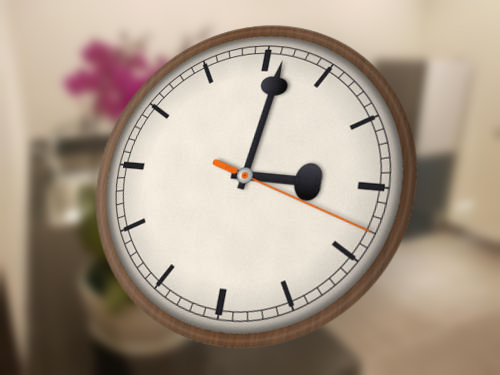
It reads 3h01m18s
